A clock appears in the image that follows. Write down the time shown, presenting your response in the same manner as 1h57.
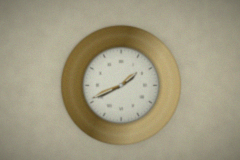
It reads 1h41
